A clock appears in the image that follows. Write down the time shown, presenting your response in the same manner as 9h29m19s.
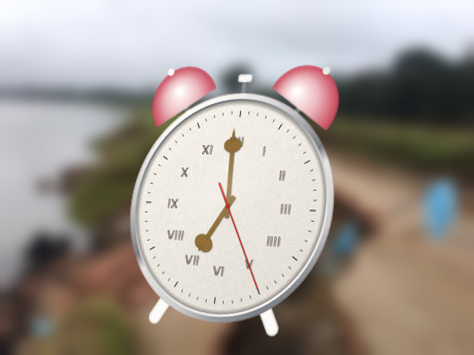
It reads 6h59m25s
